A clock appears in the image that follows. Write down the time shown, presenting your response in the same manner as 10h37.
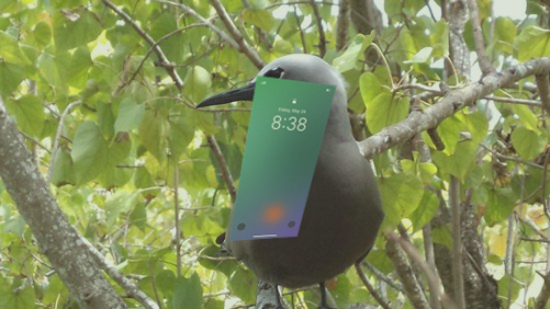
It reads 8h38
